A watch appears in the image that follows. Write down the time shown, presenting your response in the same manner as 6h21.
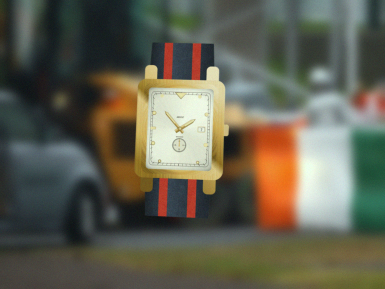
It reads 1h53
